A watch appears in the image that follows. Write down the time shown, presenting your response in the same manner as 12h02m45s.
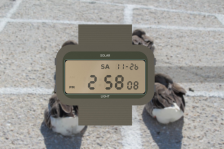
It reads 2h58m08s
